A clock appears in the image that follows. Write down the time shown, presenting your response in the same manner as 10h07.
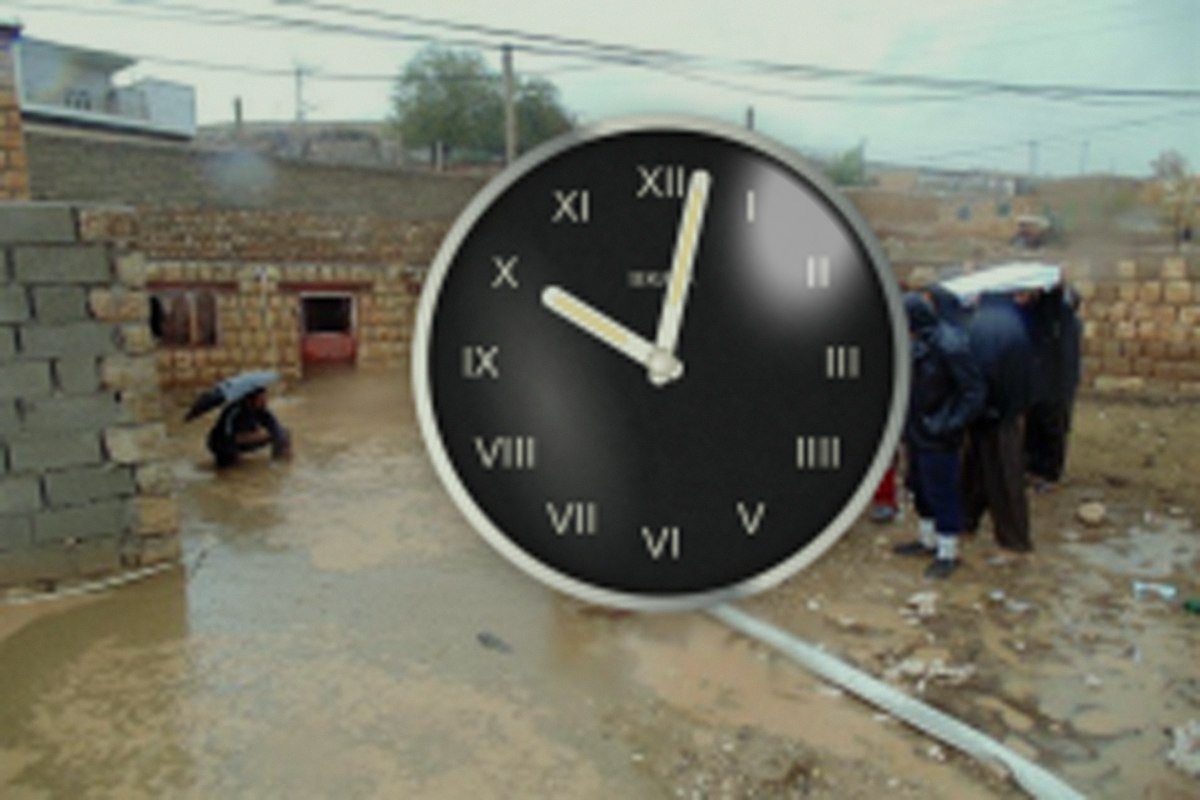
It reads 10h02
